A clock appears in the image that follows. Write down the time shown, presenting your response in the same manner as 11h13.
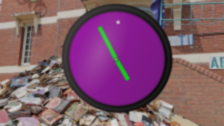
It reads 4h55
